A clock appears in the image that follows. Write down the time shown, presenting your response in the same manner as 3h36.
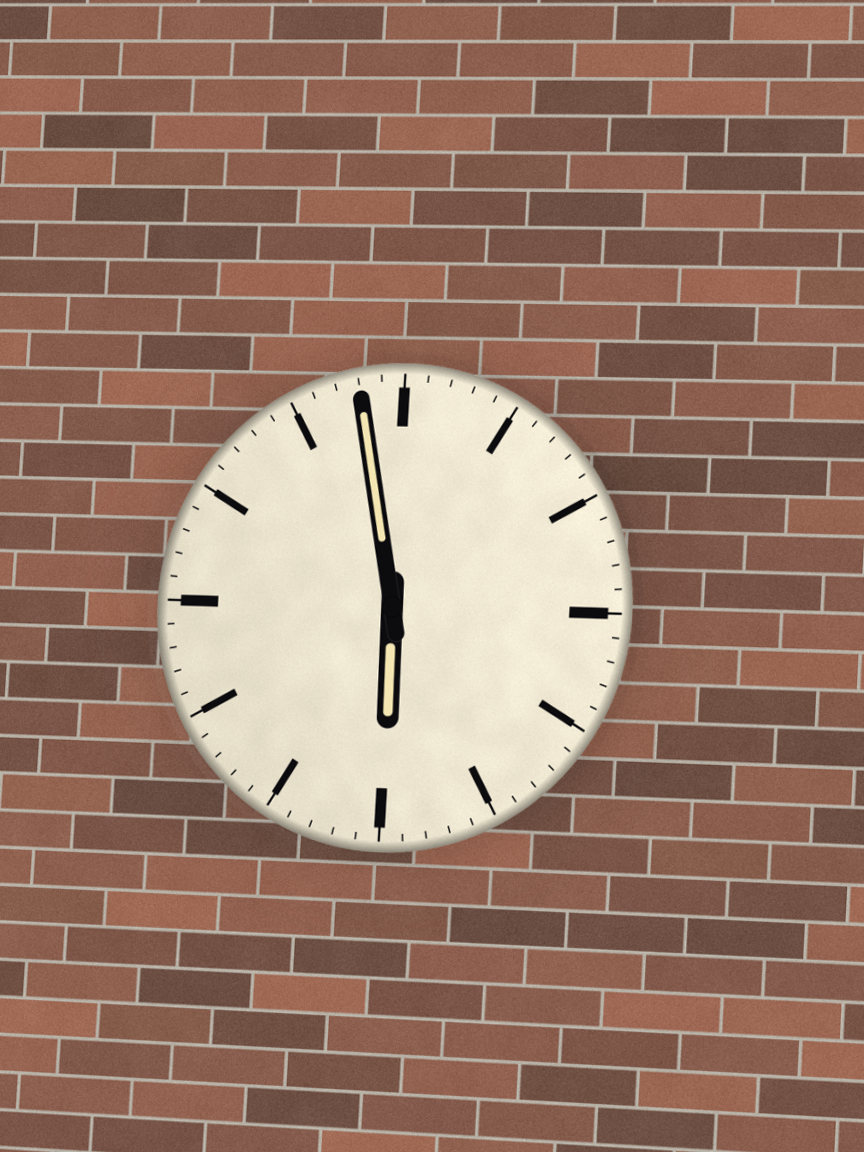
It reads 5h58
